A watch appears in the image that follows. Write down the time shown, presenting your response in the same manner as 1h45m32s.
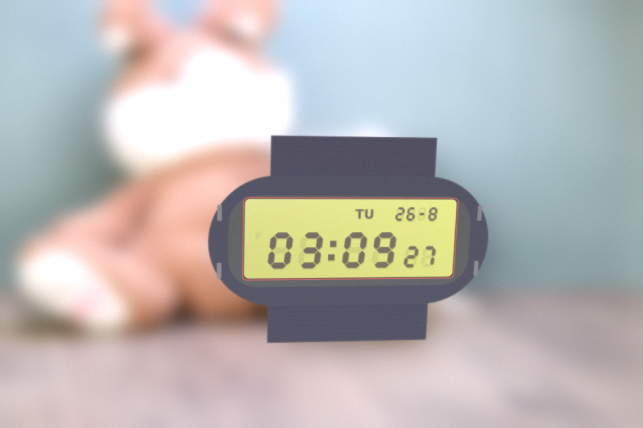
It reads 3h09m27s
